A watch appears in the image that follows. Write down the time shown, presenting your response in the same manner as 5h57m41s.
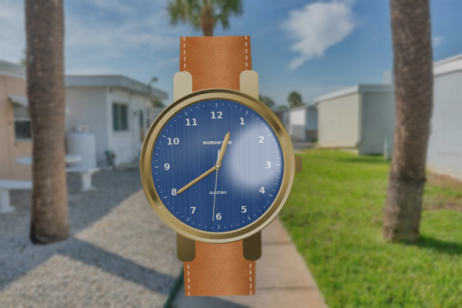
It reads 12h39m31s
